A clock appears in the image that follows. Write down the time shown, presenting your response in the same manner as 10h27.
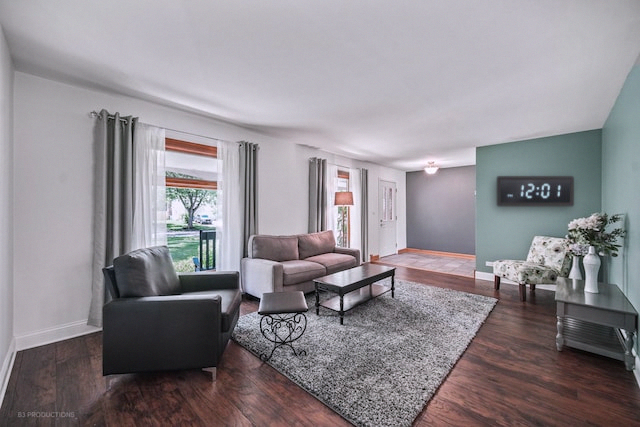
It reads 12h01
